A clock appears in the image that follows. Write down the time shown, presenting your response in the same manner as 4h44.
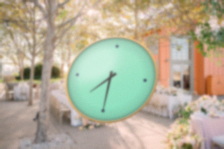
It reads 7h30
